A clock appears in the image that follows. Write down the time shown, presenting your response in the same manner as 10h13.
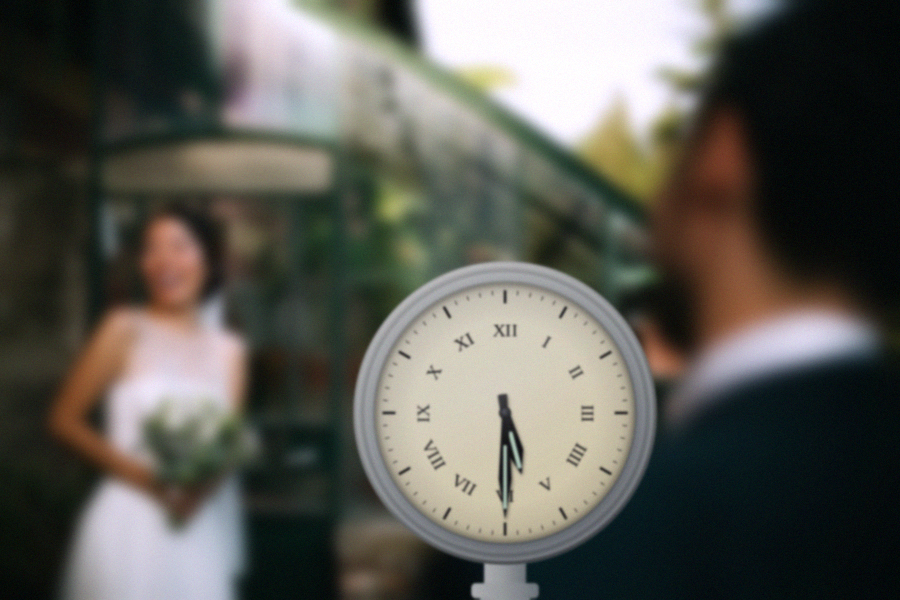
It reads 5h30
